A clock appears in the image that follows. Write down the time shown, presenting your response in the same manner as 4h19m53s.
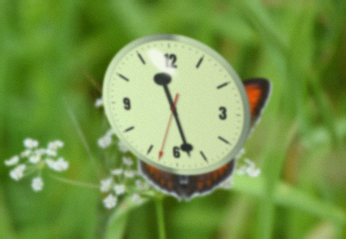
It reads 11h27m33s
